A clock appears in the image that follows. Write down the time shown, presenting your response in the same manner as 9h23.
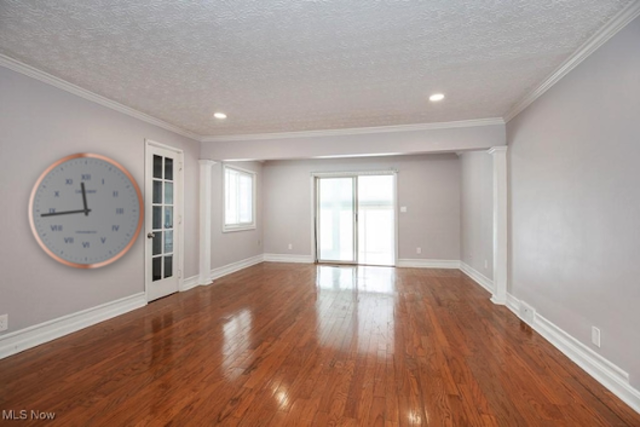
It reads 11h44
